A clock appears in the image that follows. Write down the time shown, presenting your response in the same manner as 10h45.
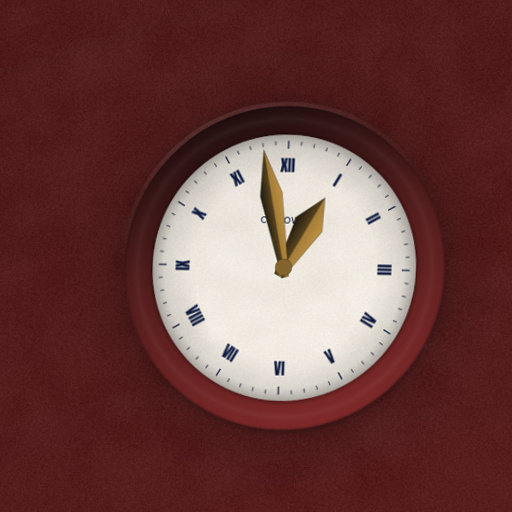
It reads 12h58
